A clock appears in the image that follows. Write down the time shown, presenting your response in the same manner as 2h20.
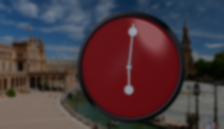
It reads 6h01
